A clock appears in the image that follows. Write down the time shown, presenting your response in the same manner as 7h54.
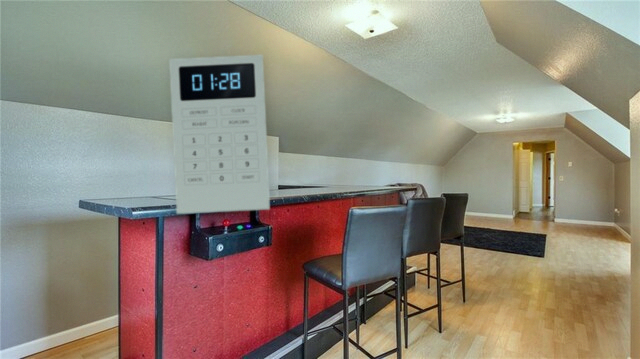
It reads 1h28
